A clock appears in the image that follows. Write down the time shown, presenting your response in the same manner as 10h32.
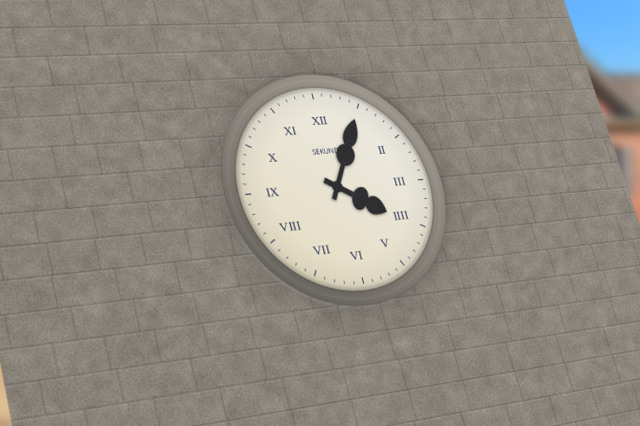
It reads 4h05
